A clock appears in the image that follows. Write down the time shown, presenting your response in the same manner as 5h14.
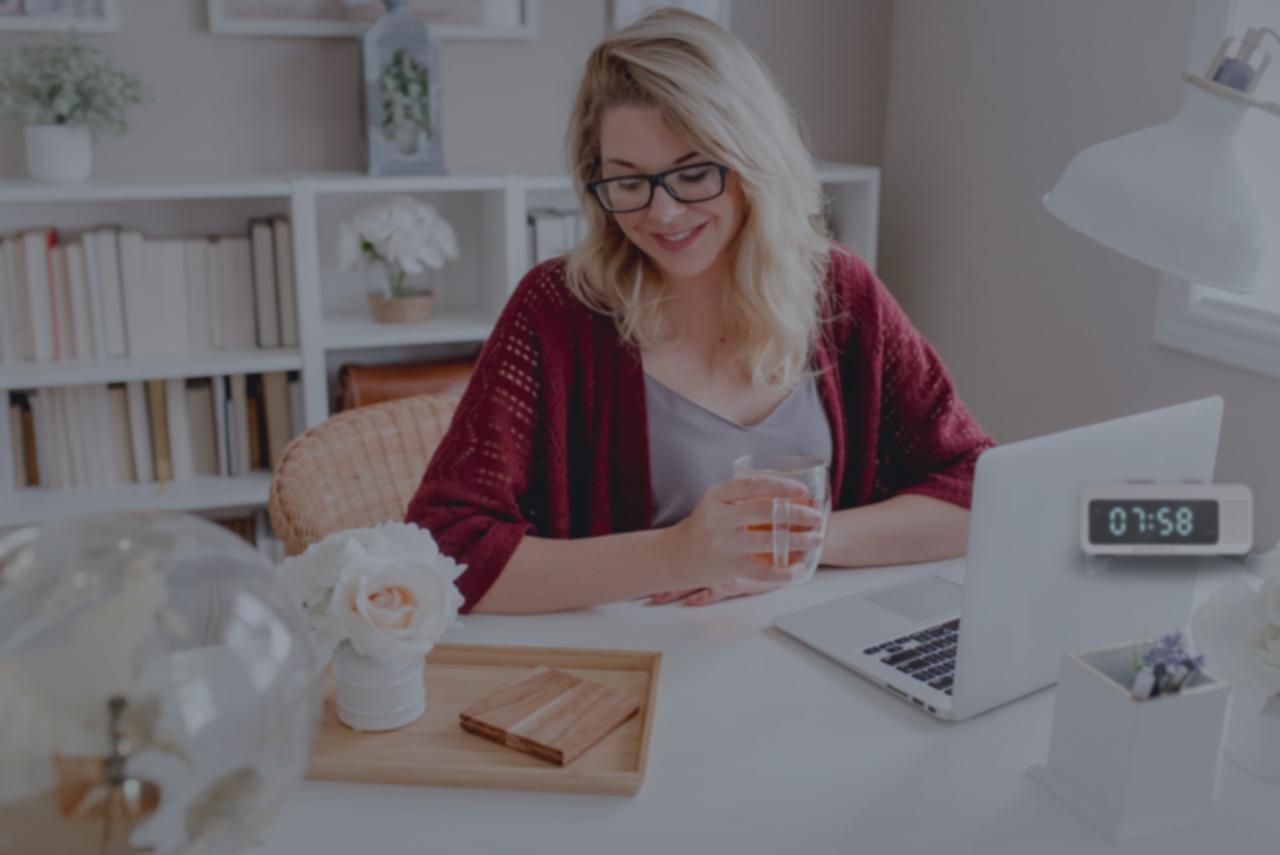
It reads 7h58
